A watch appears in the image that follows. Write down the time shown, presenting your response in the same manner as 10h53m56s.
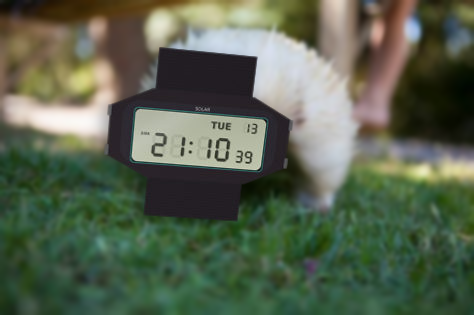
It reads 21h10m39s
